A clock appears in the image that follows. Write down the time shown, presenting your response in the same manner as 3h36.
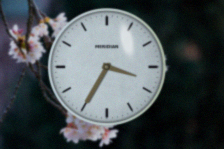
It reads 3h35
